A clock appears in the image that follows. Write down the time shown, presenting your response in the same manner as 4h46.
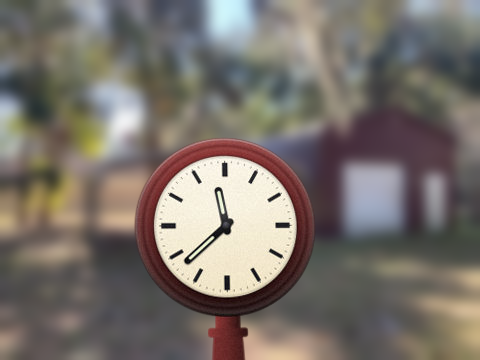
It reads 11h38
